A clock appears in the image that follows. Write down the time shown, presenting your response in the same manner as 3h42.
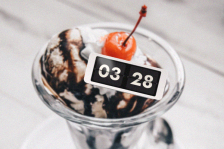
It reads 3h28
